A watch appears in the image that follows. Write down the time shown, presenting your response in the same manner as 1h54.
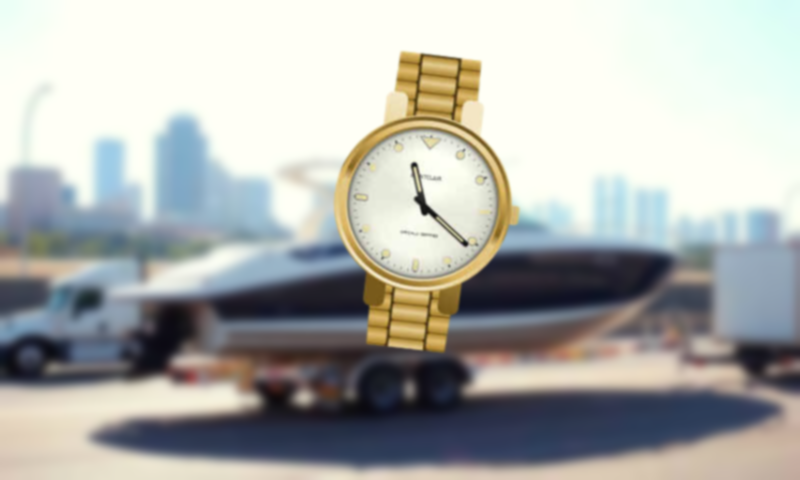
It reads 11h21
